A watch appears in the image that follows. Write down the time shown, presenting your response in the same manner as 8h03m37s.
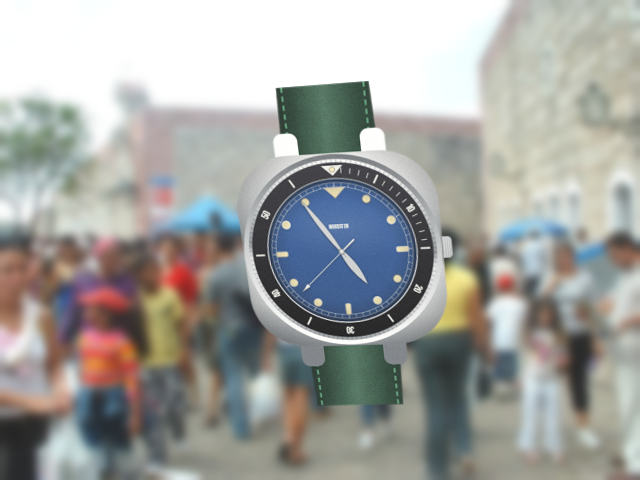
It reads 4h54m38s
